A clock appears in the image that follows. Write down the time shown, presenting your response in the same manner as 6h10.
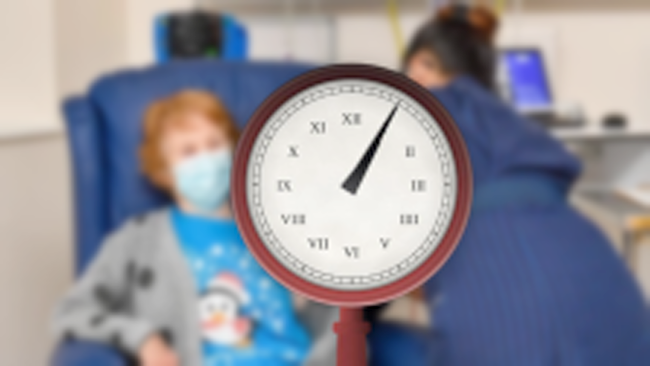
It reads 1h05
